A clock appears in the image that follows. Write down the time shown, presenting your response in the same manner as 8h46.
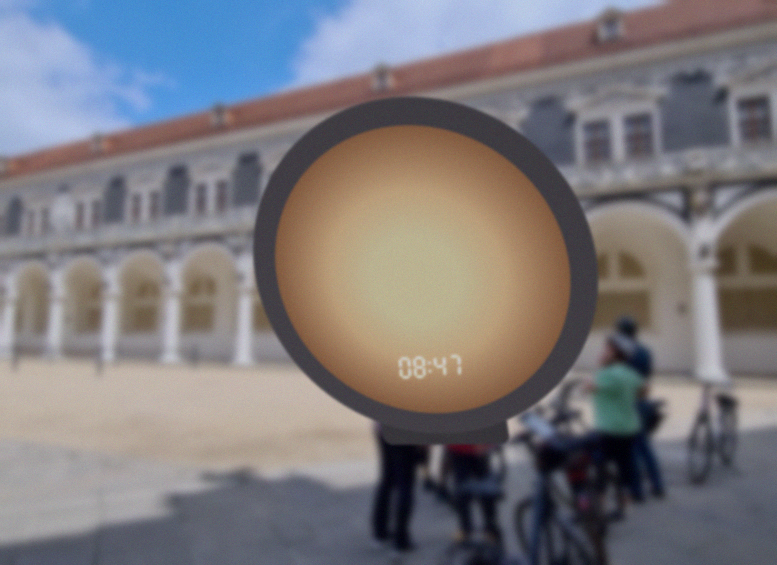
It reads 8h47
